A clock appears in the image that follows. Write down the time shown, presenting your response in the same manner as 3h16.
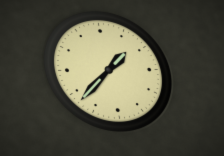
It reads 1h38
